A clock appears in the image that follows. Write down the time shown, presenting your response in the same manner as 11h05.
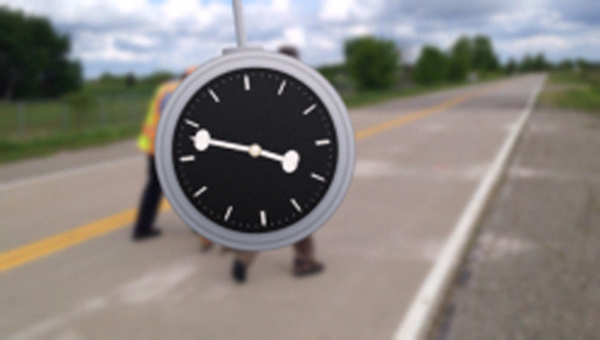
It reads 3h48
